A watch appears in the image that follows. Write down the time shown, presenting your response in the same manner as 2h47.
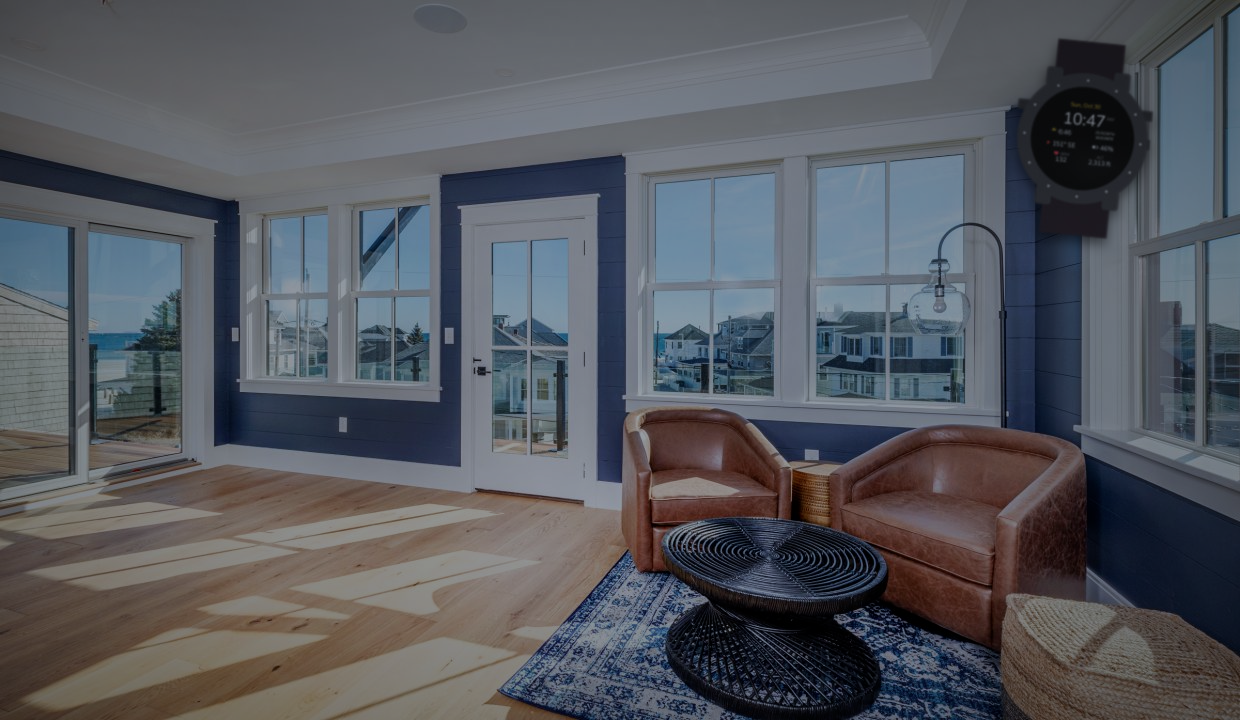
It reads 10h47
